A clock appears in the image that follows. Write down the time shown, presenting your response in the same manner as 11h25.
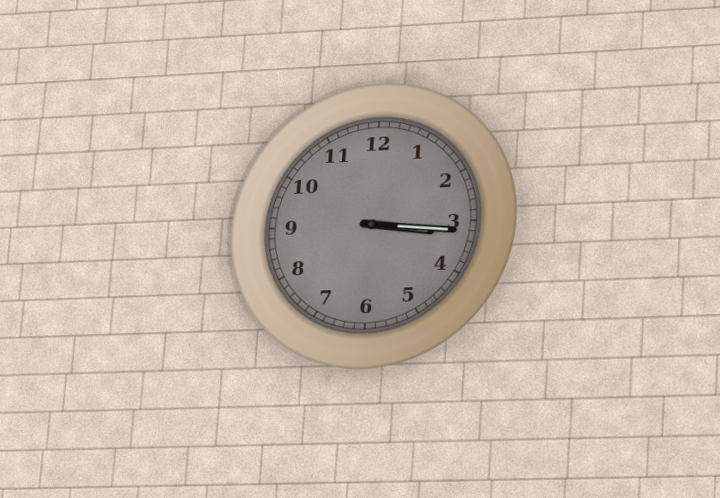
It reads 3h16
